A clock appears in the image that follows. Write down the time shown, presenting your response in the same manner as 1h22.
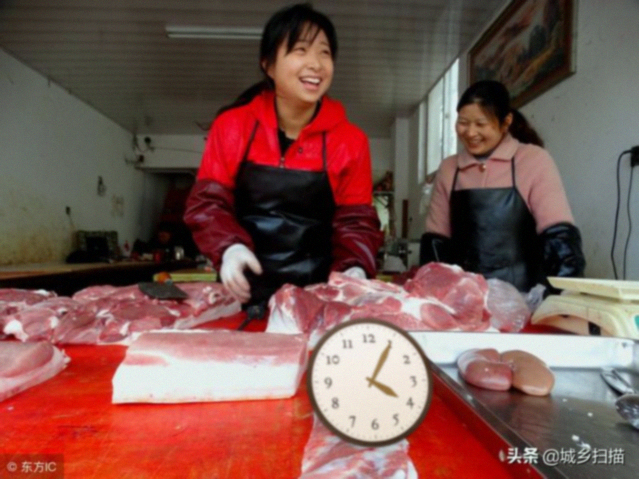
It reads 4h05
